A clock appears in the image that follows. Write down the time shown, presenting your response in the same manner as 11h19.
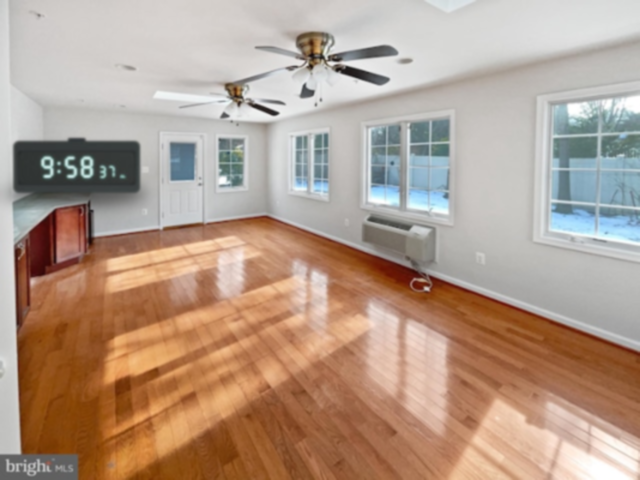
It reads 9h58
